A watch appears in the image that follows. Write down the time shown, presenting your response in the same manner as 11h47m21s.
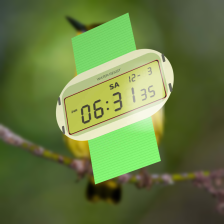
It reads 6h31m35s
